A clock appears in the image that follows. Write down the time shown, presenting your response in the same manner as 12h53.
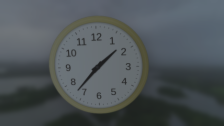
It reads 1h37
